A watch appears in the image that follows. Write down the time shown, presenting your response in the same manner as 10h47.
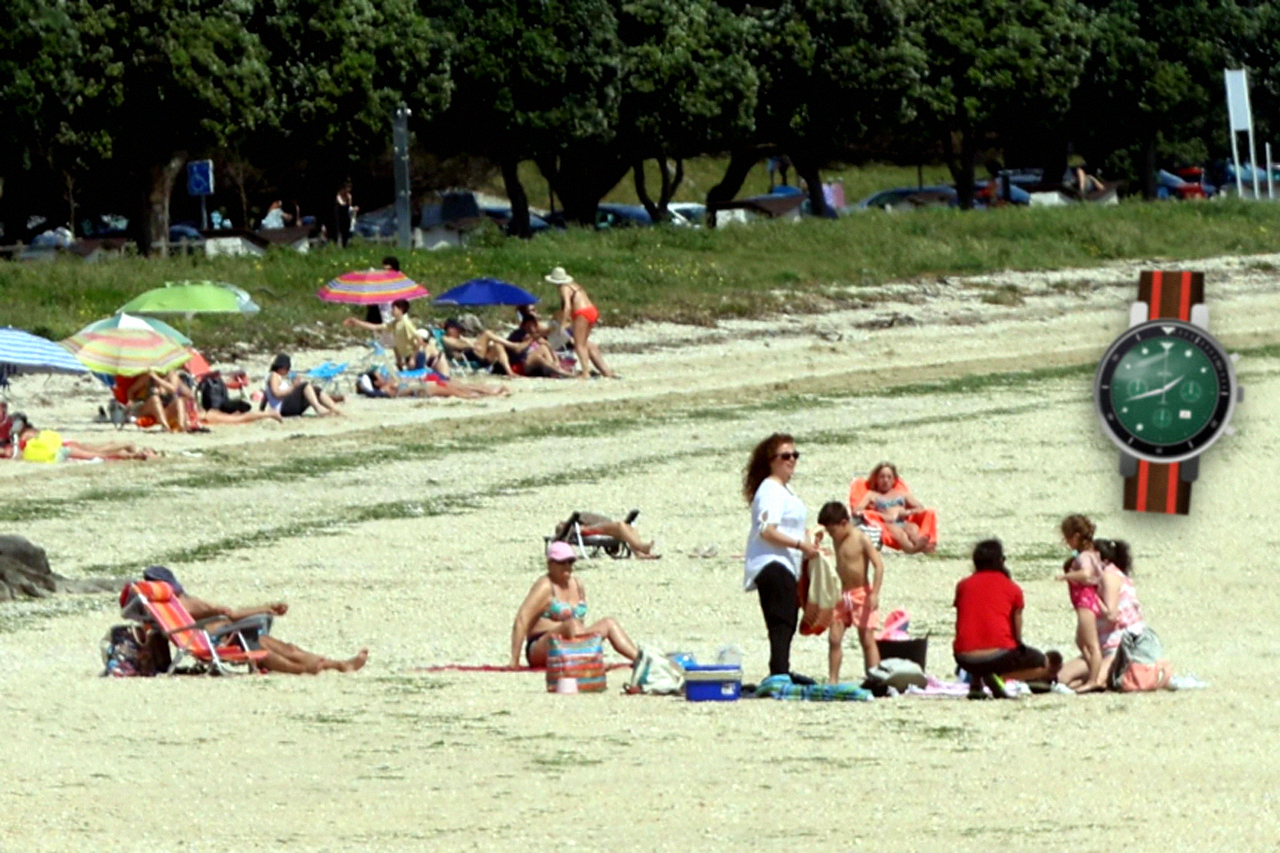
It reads 1h42
